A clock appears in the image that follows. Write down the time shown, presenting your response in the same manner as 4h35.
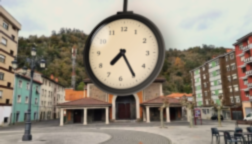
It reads 7h25
